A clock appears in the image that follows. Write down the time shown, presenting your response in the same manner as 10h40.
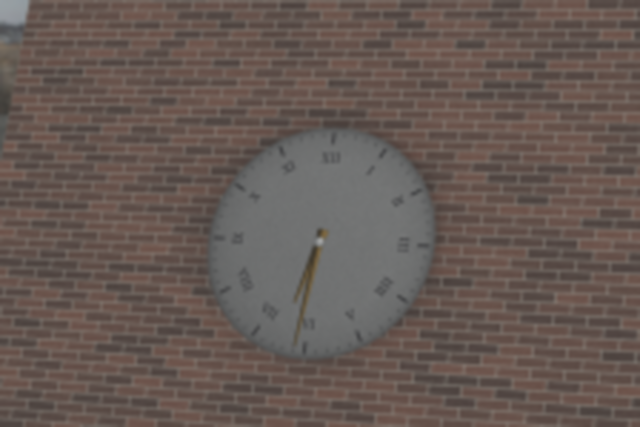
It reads 6h31
